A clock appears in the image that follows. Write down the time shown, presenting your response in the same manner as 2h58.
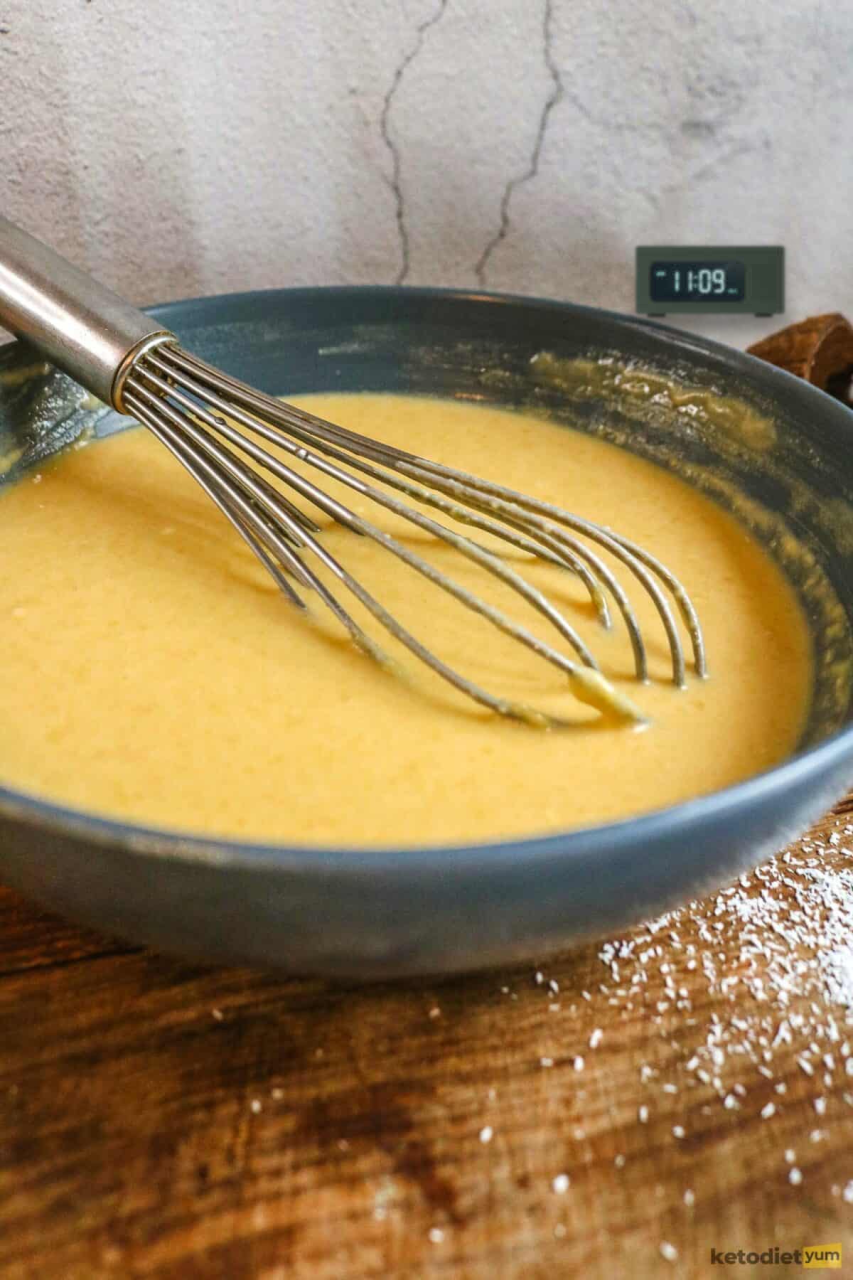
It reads 11h09
